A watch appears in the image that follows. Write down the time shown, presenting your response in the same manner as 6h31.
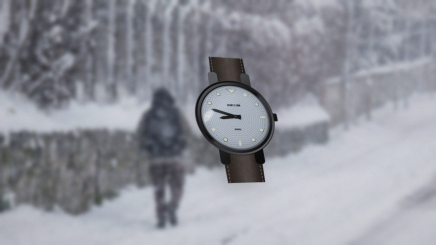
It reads 8h48
